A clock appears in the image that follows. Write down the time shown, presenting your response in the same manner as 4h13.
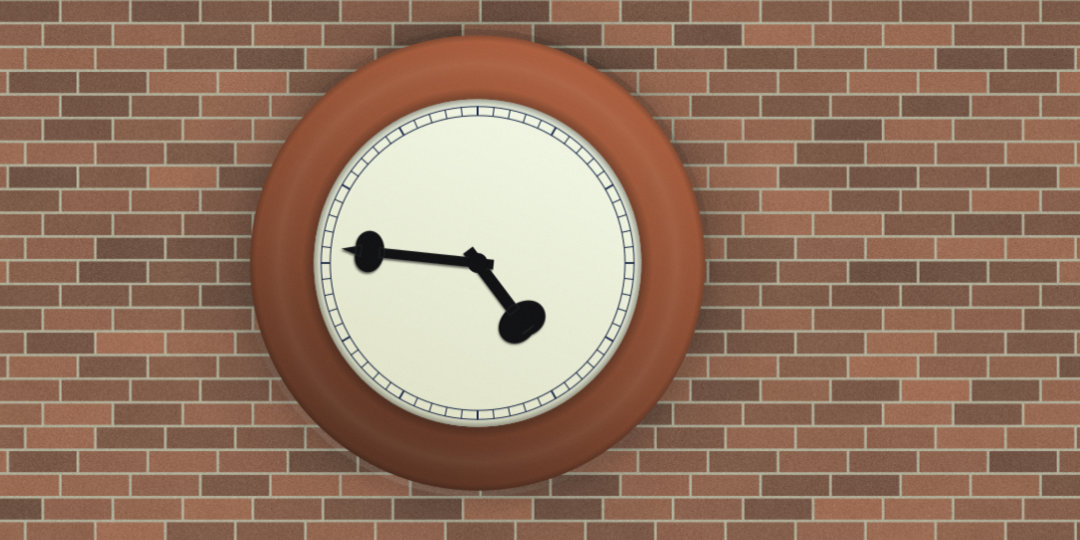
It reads 4h46
